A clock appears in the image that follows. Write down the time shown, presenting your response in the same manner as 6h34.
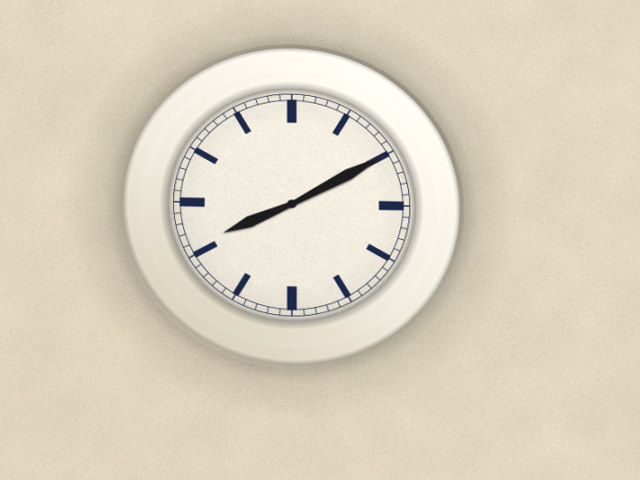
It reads 8h10
